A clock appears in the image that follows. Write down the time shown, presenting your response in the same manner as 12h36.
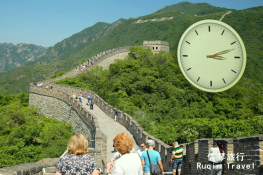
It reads 3h12
